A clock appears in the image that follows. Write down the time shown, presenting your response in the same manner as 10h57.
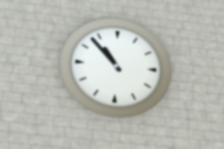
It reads 10h53
